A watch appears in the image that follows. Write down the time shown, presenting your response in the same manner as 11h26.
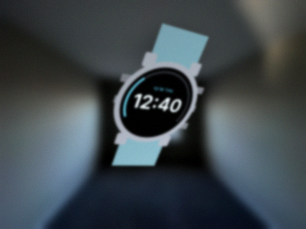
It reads 12h40
